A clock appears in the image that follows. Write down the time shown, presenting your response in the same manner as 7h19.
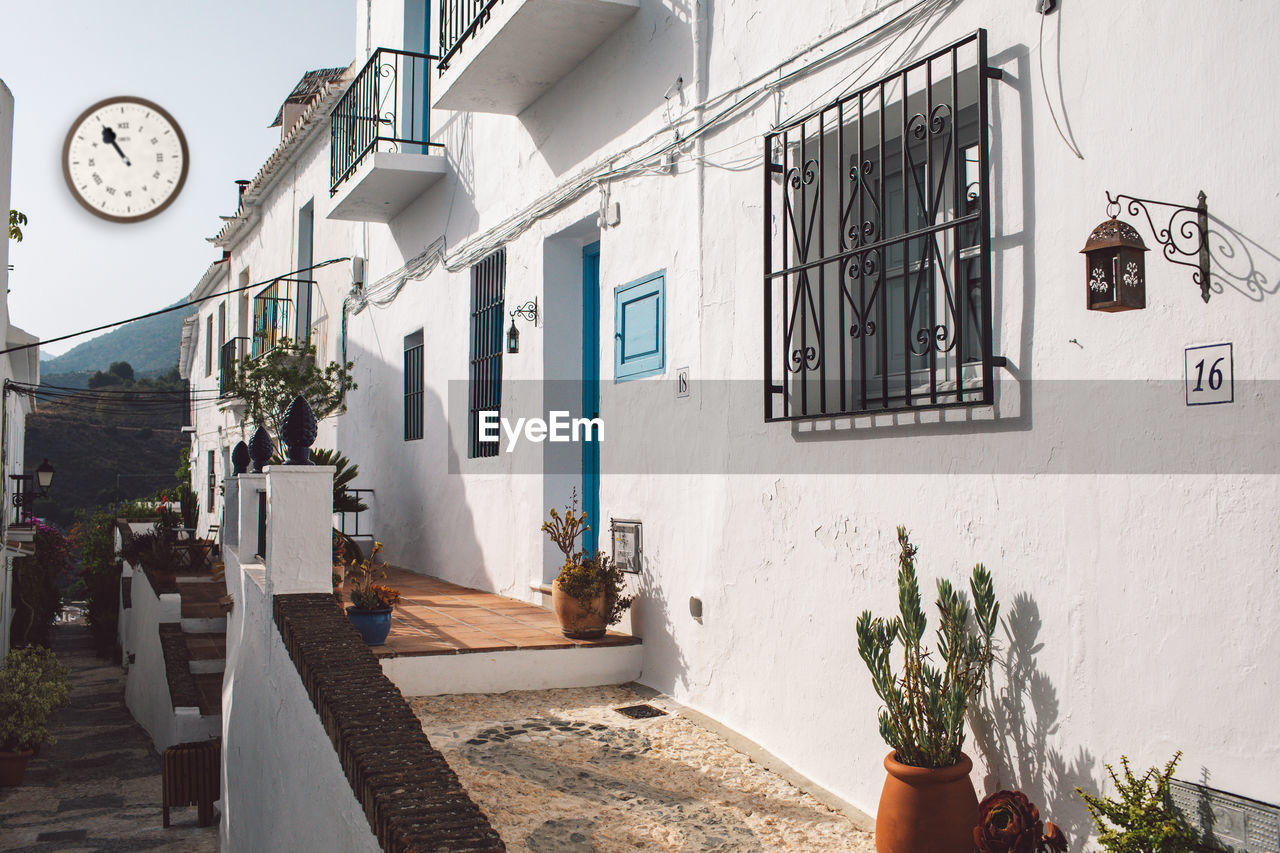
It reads 10h55
